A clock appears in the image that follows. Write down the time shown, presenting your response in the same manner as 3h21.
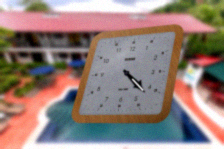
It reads 4h22
